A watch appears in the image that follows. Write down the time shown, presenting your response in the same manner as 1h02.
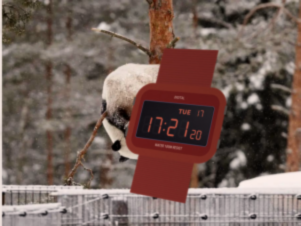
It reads 17h21
